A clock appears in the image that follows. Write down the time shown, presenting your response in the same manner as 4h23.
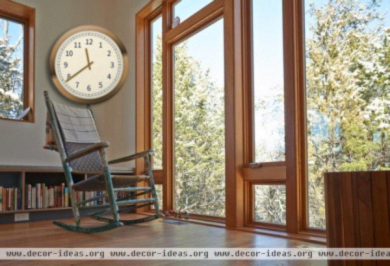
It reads 11h39
